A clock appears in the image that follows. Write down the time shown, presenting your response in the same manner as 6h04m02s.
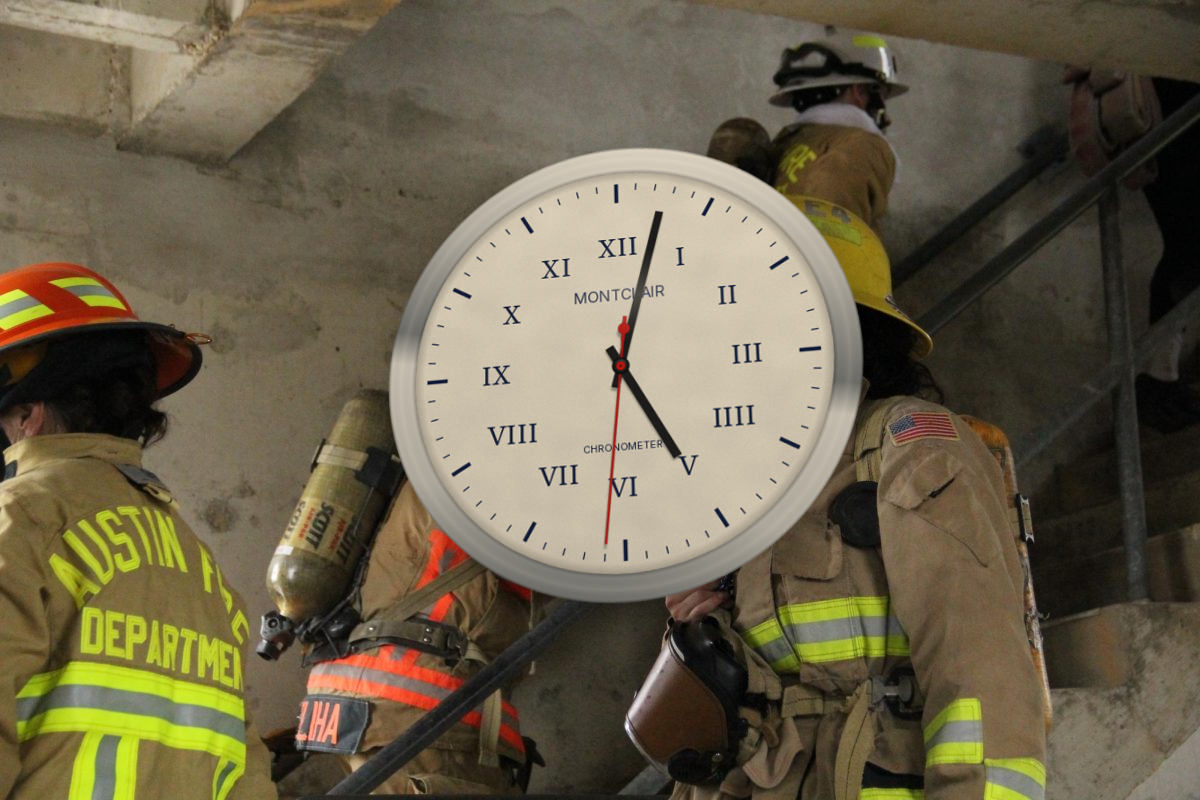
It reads 5h02m31s
